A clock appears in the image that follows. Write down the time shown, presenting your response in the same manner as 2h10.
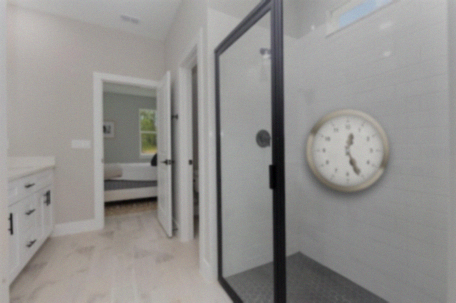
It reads 12h26
